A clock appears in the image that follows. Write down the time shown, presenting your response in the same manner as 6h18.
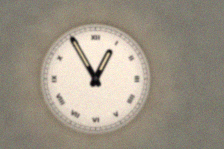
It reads 12h55
